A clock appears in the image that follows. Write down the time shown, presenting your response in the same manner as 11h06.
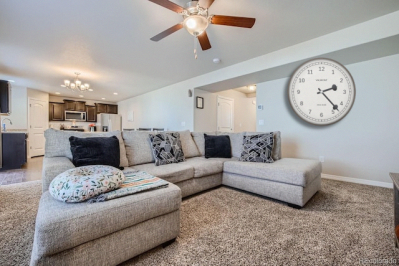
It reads 2h23
